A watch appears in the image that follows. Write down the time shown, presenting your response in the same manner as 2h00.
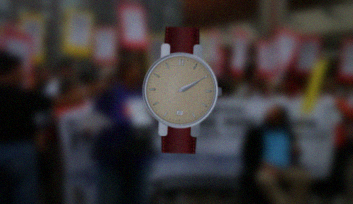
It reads 2h10
